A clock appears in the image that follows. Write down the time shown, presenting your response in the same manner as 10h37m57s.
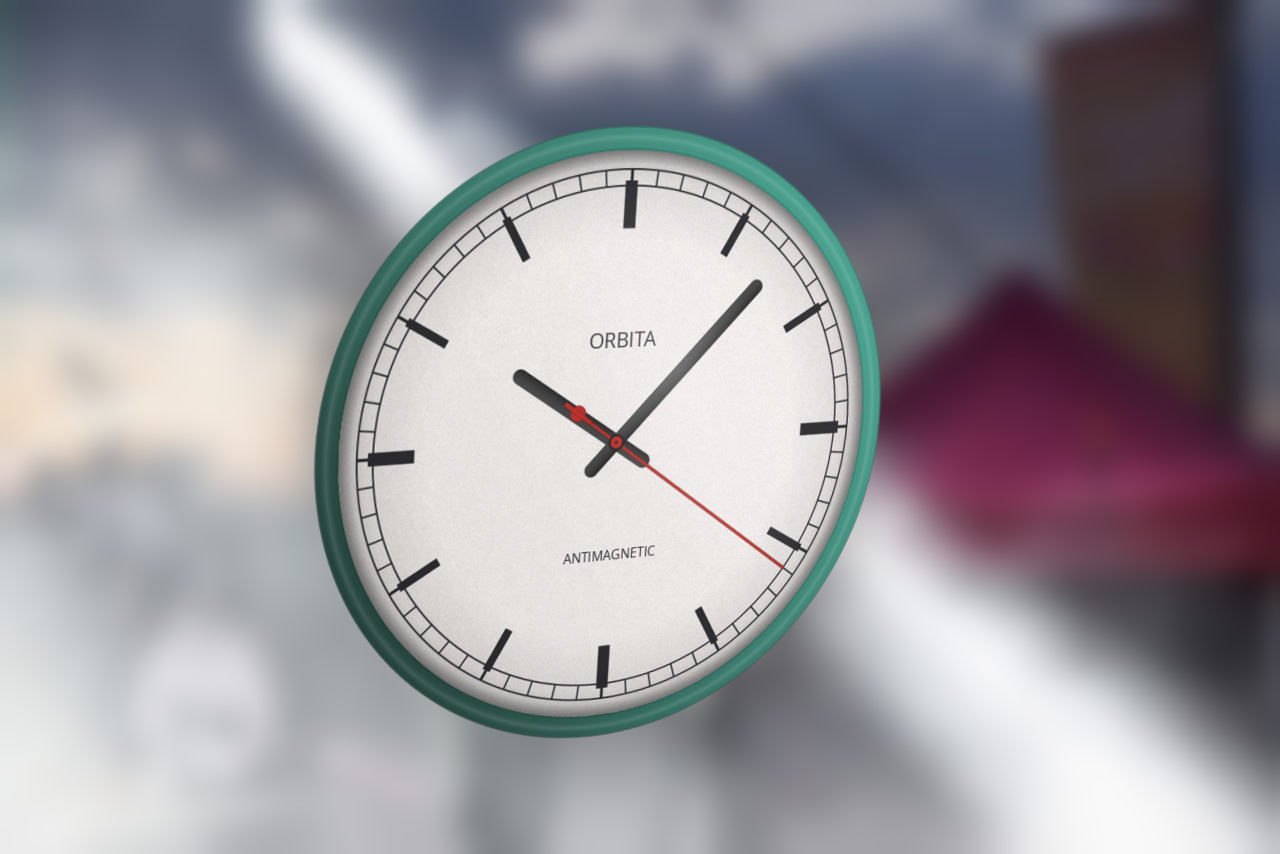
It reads 10h07m21s
